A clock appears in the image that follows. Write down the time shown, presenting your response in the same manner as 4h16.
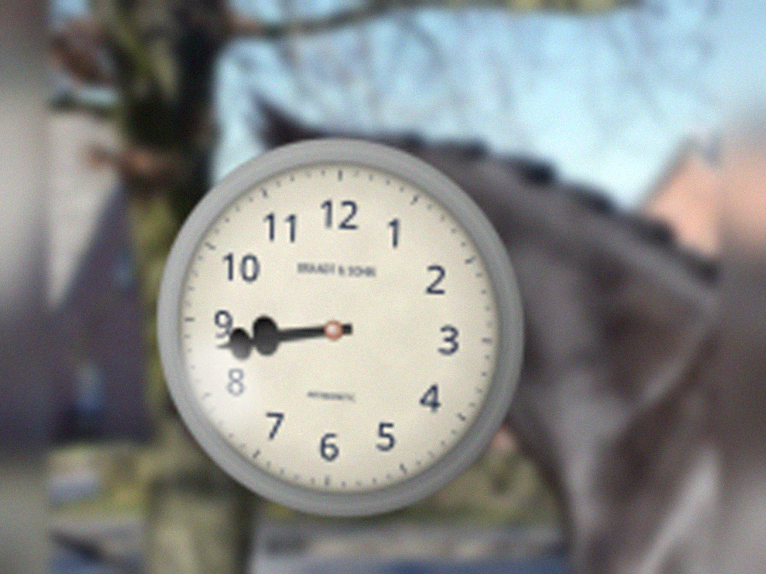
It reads 8h43
